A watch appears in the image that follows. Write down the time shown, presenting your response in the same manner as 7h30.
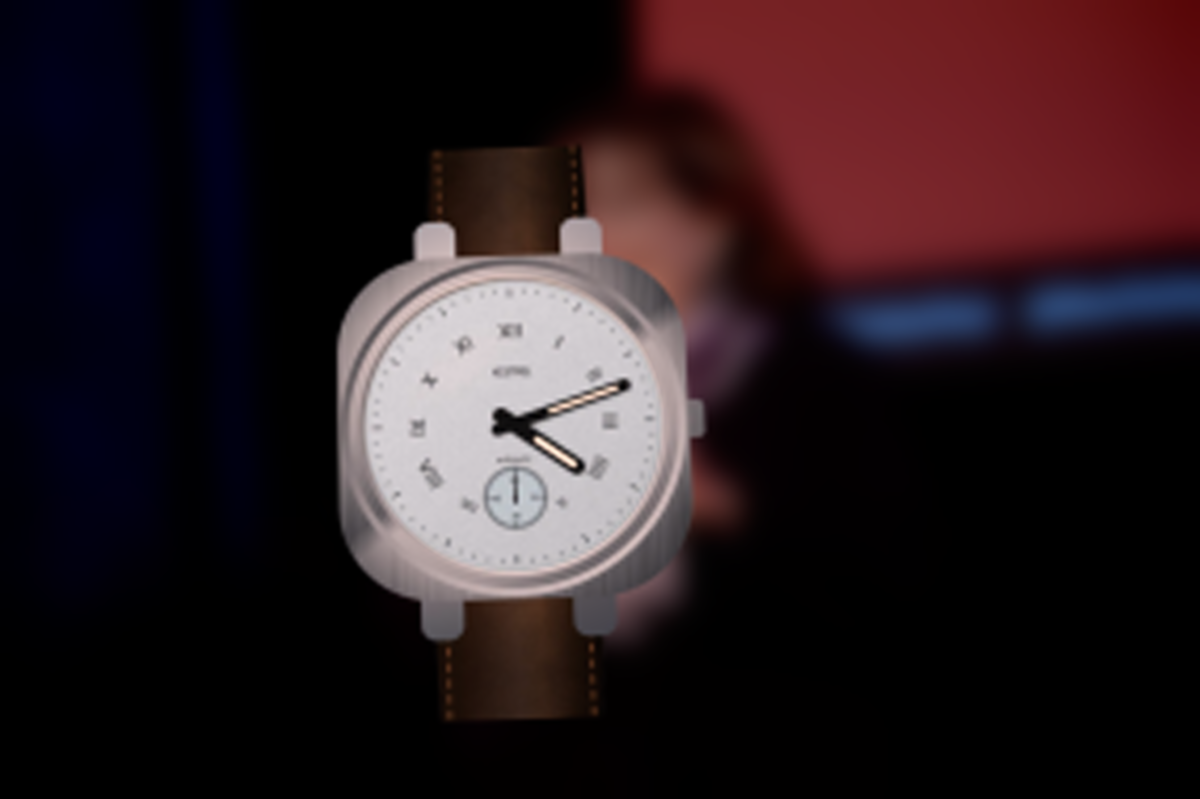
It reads 4h12
